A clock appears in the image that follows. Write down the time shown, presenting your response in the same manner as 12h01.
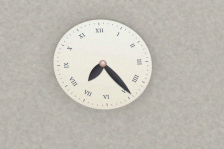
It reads 7h24
